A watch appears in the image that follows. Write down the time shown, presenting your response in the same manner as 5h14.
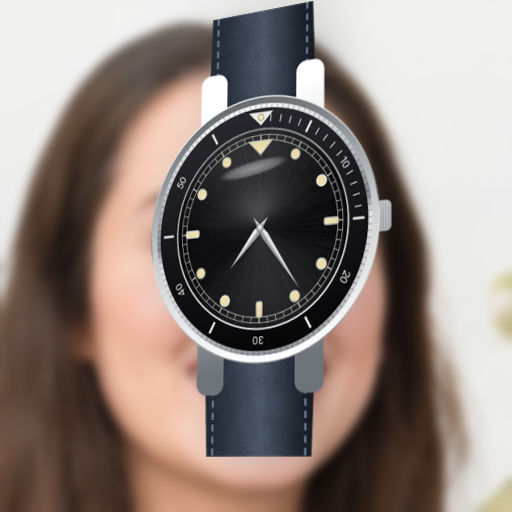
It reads 7h24
